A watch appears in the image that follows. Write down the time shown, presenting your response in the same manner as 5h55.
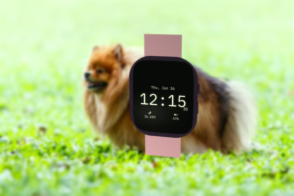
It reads 12h15
